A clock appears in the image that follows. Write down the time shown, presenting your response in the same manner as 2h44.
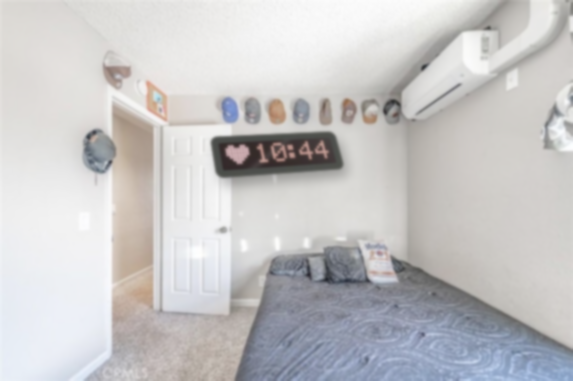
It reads 10h44
